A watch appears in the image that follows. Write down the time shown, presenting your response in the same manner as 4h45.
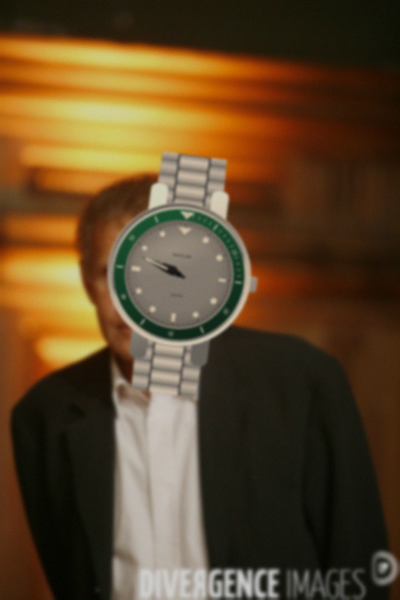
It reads 9h48
